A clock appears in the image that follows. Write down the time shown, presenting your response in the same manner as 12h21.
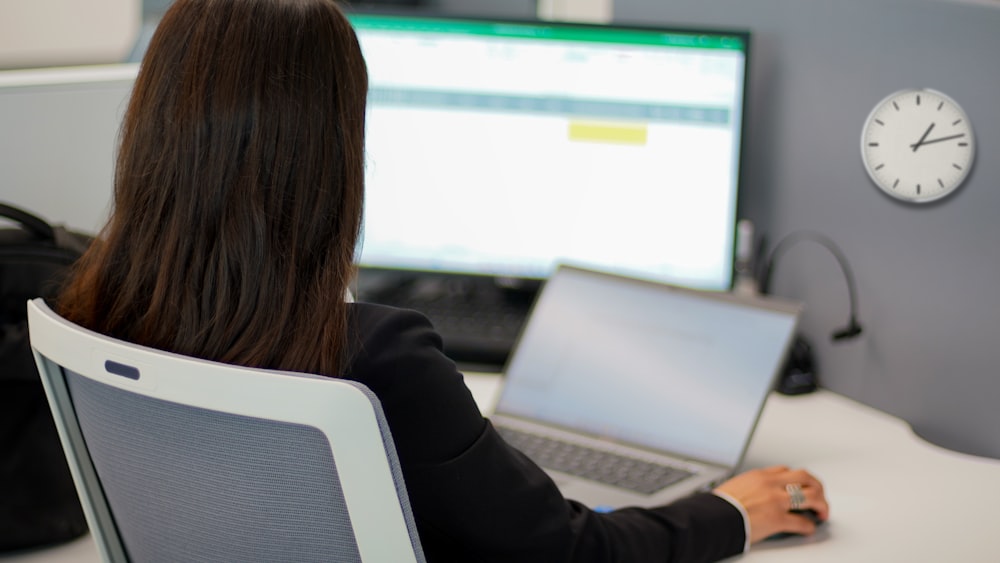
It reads 1h13
